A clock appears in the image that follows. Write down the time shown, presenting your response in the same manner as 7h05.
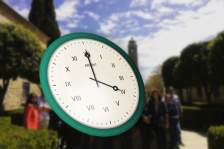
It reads 4h00
